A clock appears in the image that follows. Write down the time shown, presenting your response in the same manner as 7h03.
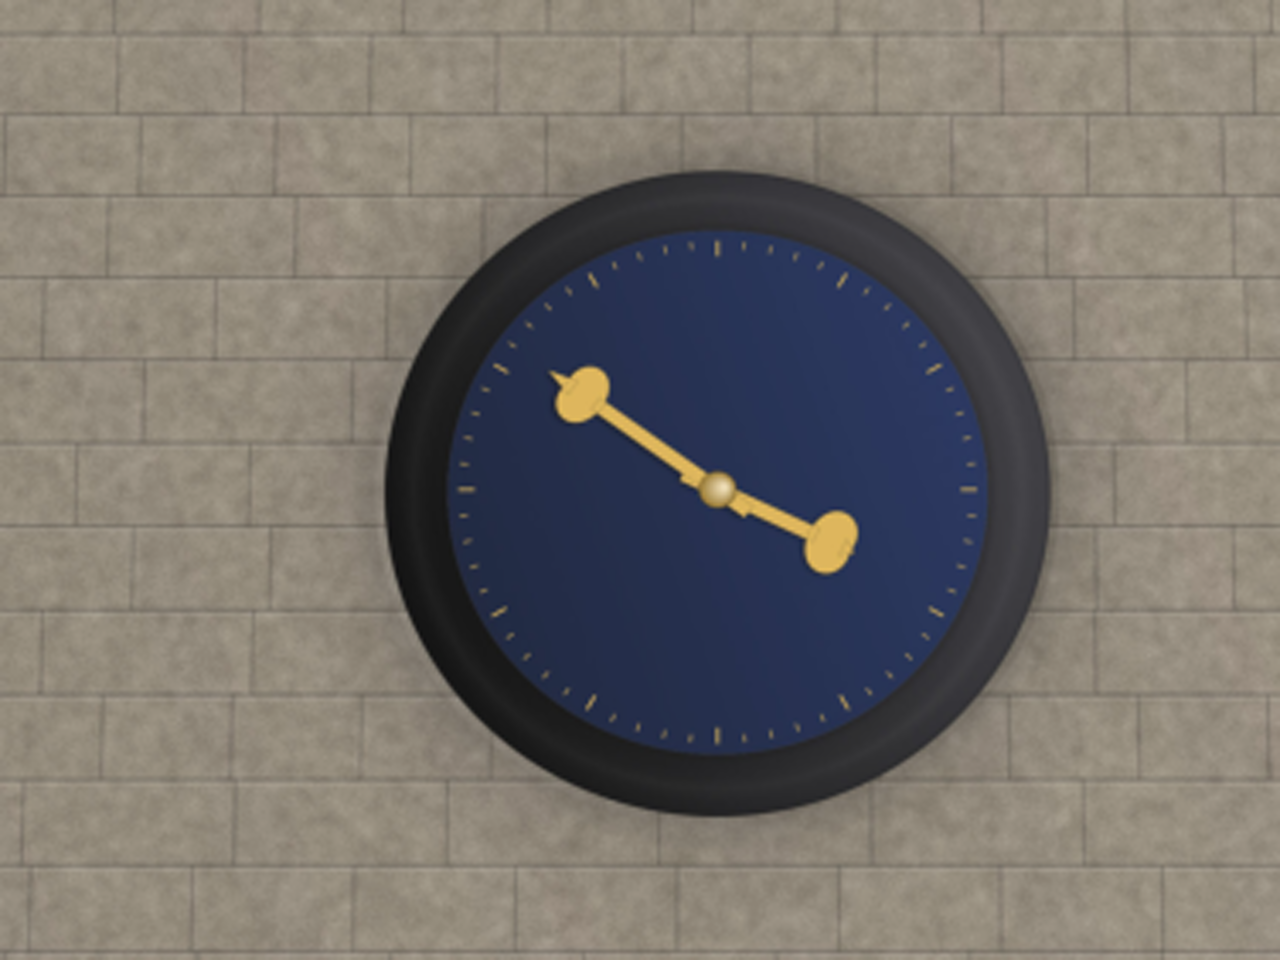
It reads 3h51
